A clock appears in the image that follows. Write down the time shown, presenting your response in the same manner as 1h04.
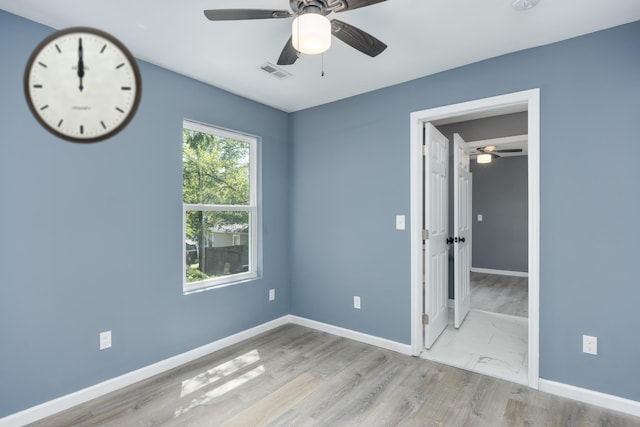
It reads 12h00
